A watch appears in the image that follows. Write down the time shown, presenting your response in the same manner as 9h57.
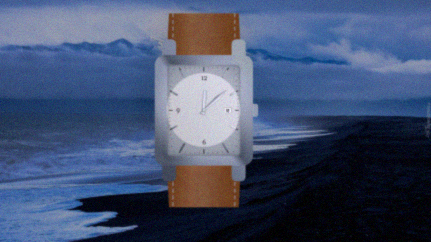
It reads 12h08
